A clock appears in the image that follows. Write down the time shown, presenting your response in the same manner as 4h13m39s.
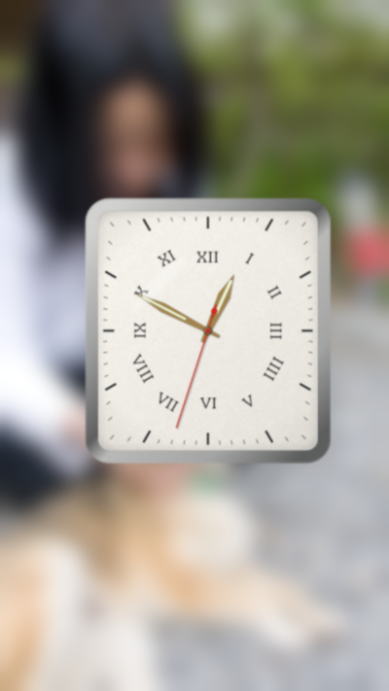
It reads 12h49m33s
